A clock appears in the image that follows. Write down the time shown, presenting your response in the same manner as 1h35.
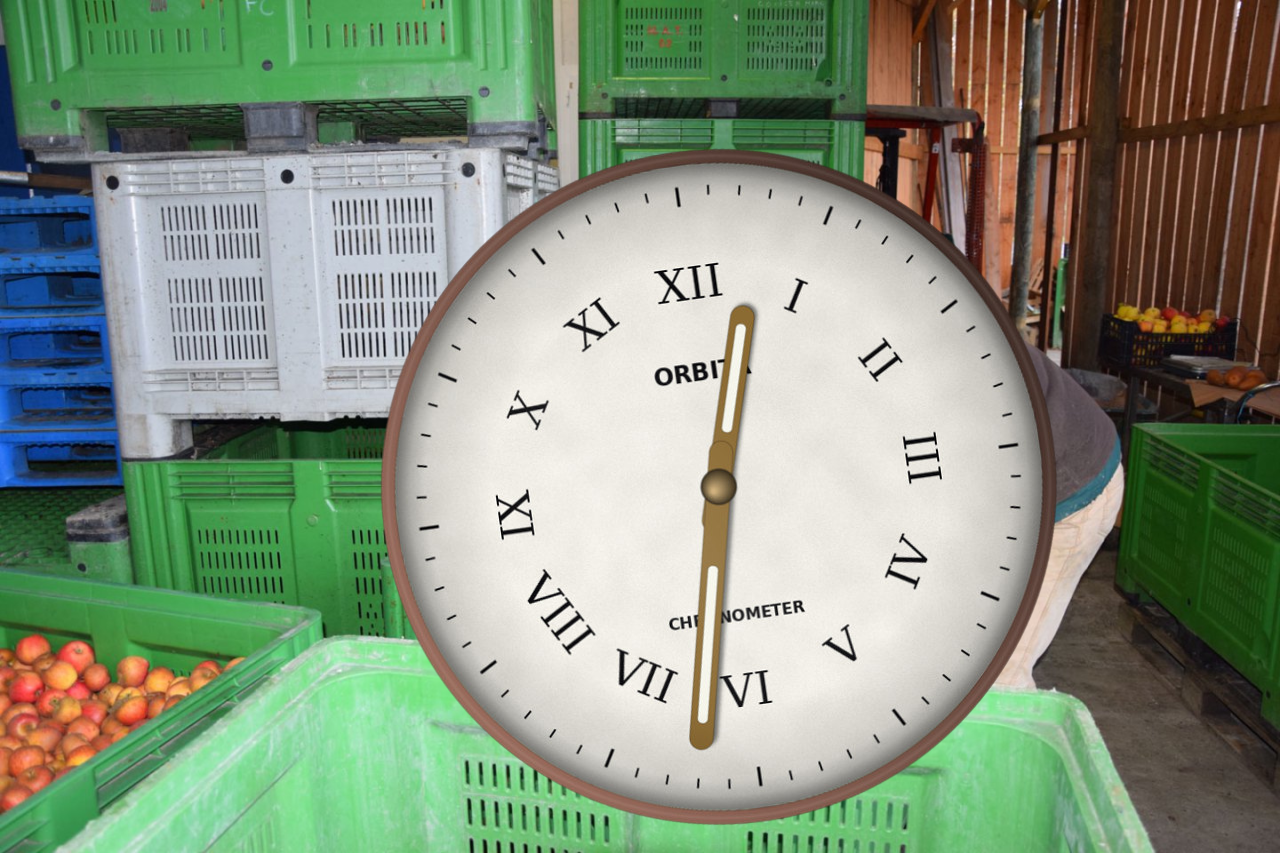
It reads 12h32
